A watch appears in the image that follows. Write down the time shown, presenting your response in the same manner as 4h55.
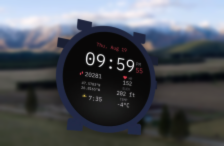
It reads 9h59
